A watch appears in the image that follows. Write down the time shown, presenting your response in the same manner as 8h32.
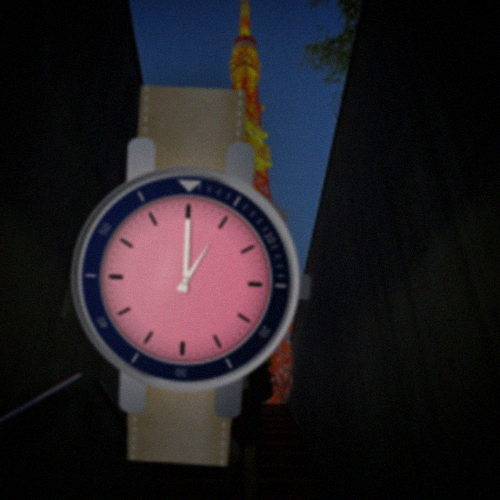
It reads 1h00
